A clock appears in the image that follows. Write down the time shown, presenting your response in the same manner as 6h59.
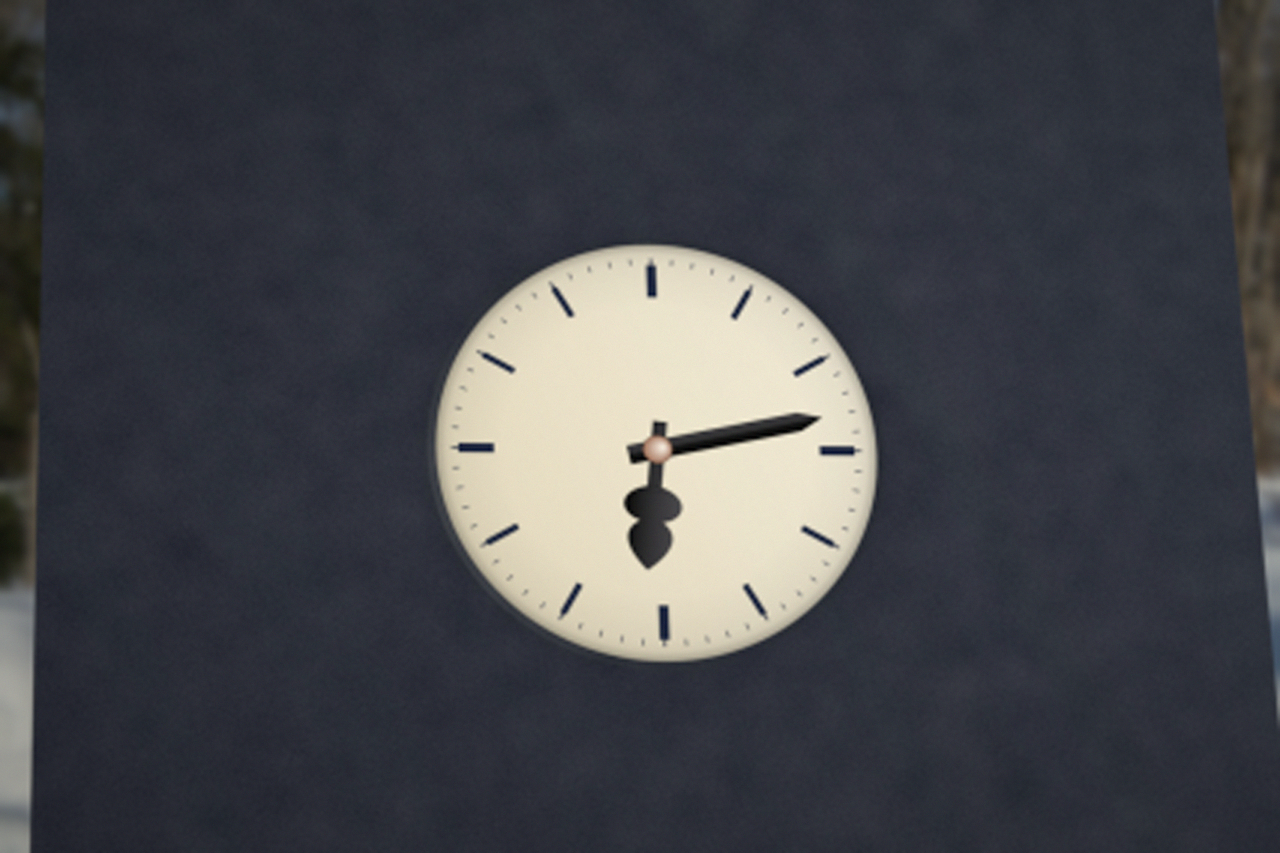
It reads 6h13
